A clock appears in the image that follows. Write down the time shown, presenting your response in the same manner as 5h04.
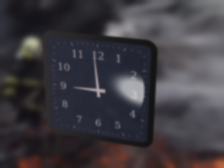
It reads 8h59
